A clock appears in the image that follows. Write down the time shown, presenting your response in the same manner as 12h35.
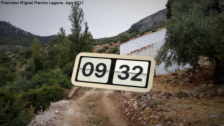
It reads 9h32
